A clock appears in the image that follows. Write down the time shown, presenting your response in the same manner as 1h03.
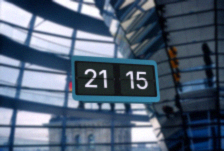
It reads 21h15
